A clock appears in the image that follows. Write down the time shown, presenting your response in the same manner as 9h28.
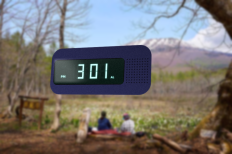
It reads 3h01
